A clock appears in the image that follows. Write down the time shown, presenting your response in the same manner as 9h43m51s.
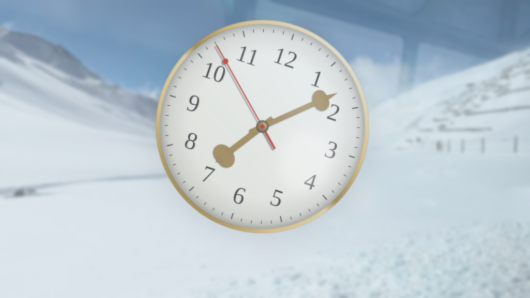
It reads 7h07m52s
